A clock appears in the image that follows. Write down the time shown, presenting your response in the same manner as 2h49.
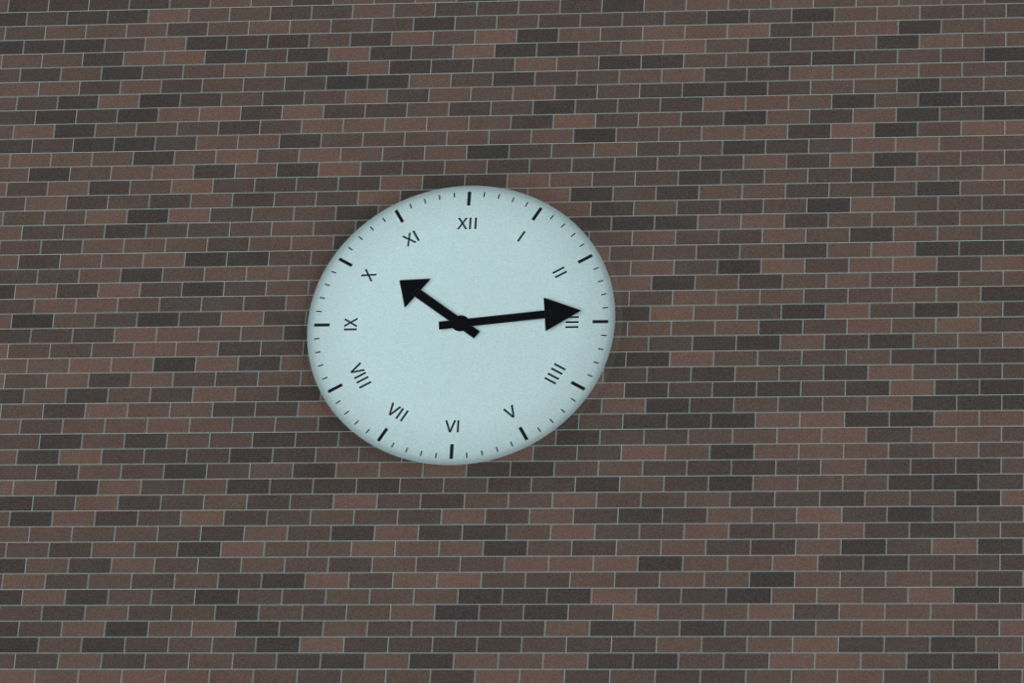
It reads 10h14
